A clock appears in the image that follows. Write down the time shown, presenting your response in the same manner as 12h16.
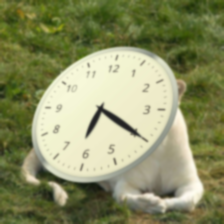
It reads 6h20
